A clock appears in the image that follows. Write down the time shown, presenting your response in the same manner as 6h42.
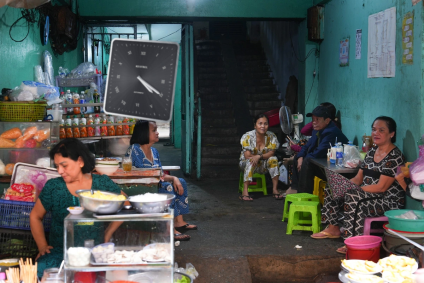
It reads 4h20
